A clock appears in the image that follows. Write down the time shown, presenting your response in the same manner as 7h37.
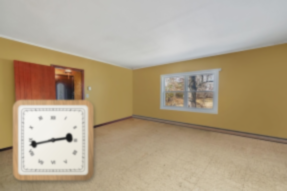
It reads 2h43
